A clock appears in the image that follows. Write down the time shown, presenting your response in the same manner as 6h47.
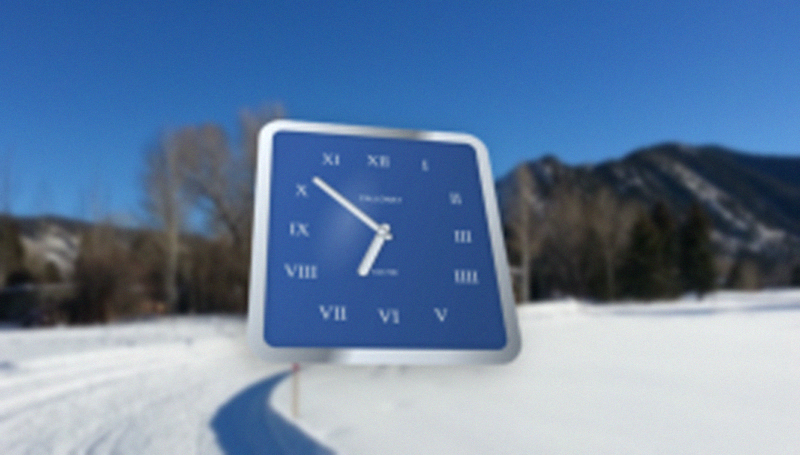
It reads 6h52
